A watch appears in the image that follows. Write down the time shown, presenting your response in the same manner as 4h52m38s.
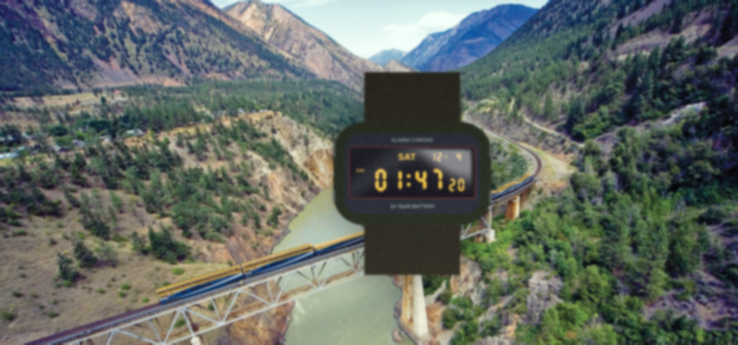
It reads 1h47m20s
